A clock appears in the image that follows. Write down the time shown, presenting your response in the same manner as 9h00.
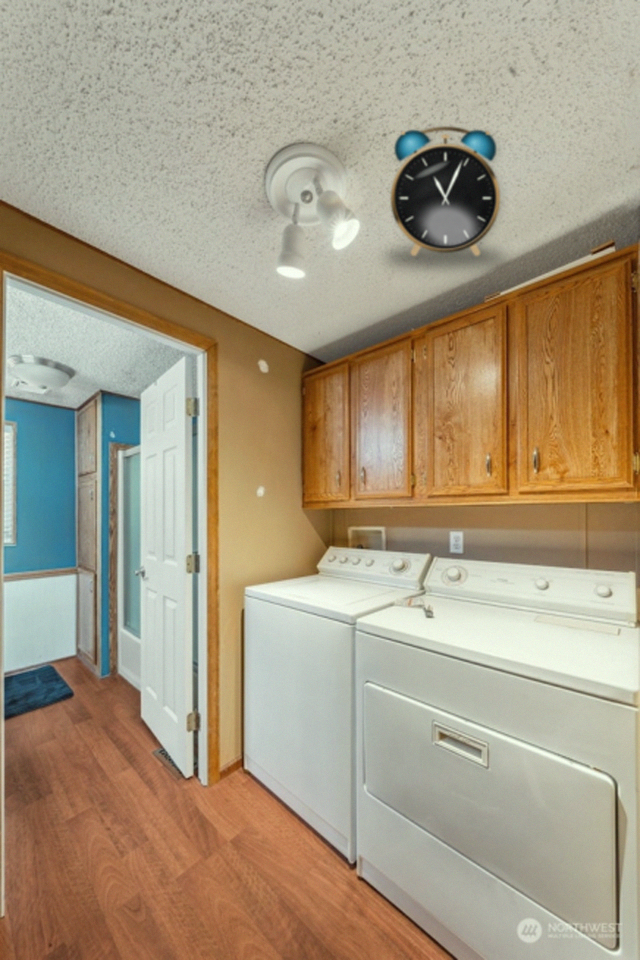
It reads 11h04
